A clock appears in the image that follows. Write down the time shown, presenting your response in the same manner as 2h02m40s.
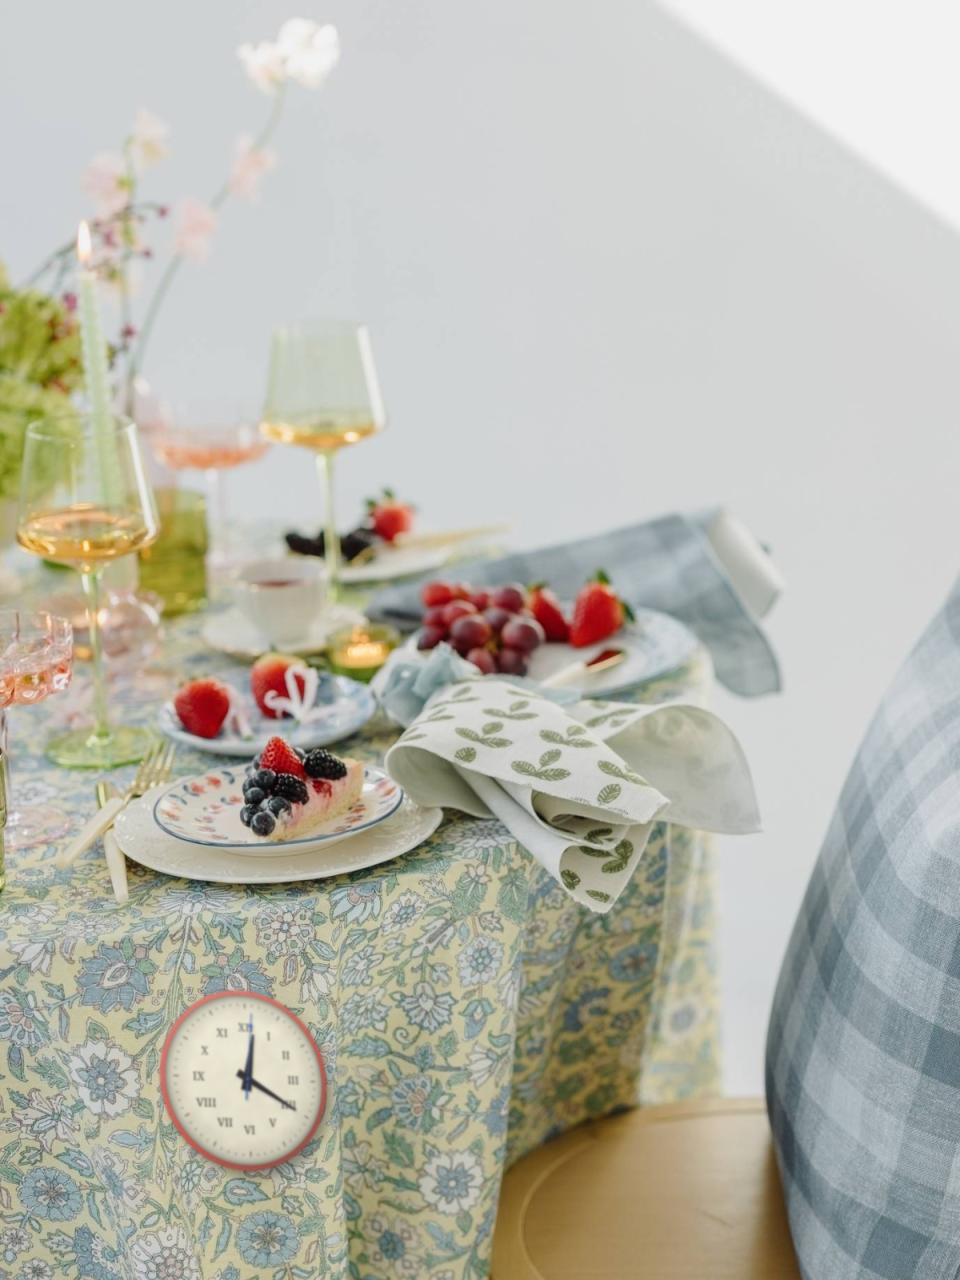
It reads 12h20m01s
